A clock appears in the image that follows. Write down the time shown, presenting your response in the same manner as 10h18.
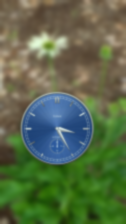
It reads 3h25
